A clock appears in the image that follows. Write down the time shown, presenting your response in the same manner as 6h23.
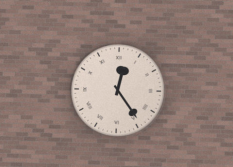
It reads 12h24
